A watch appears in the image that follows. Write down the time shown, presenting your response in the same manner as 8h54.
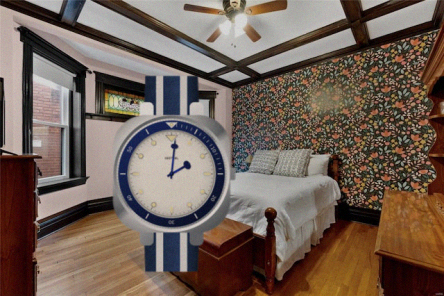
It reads 2h01
